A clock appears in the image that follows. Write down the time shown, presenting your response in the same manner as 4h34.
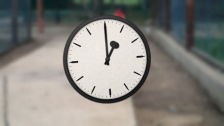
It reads 1h00
